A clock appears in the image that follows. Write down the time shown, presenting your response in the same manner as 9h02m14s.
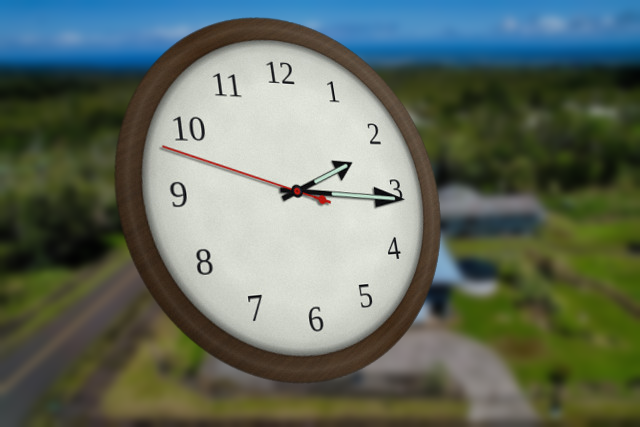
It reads 2h15m48s
